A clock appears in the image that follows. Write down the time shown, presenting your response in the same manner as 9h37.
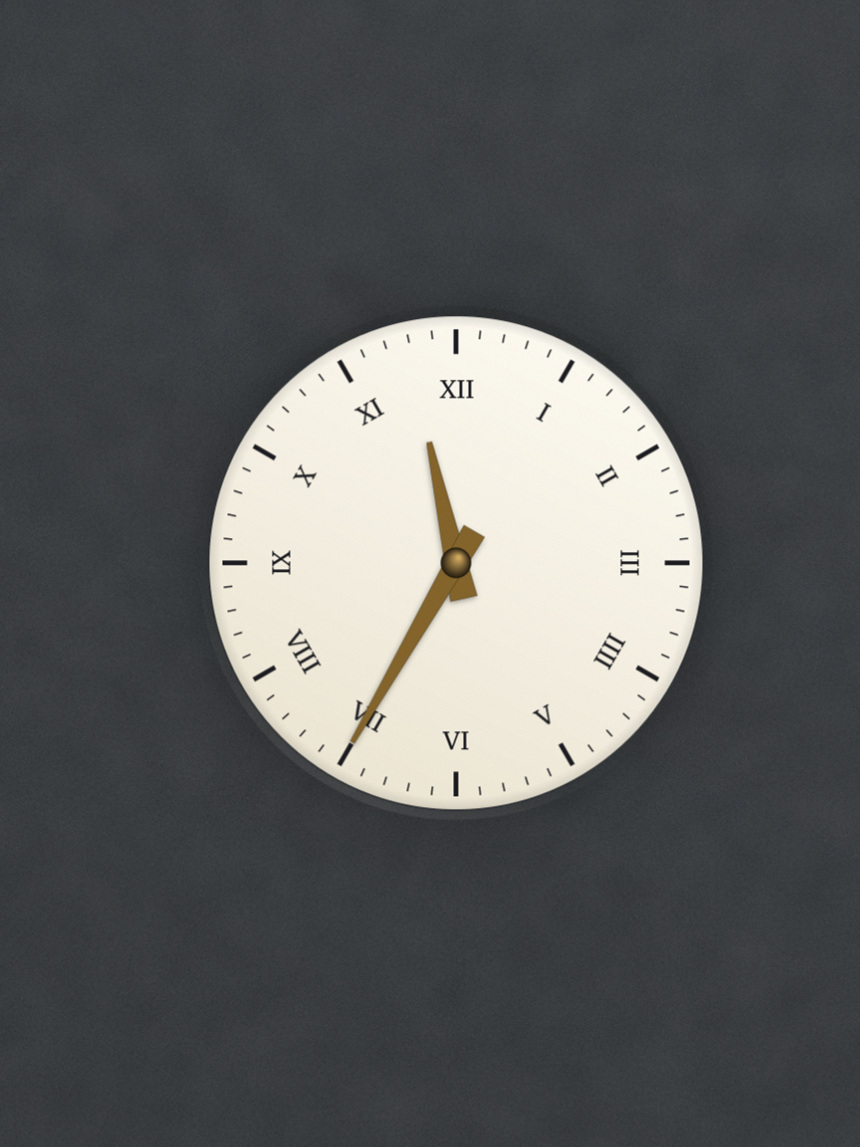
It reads 11h35
